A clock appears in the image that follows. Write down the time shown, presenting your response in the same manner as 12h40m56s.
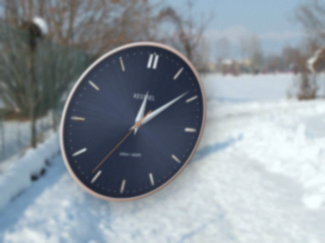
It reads 12h08m36s
